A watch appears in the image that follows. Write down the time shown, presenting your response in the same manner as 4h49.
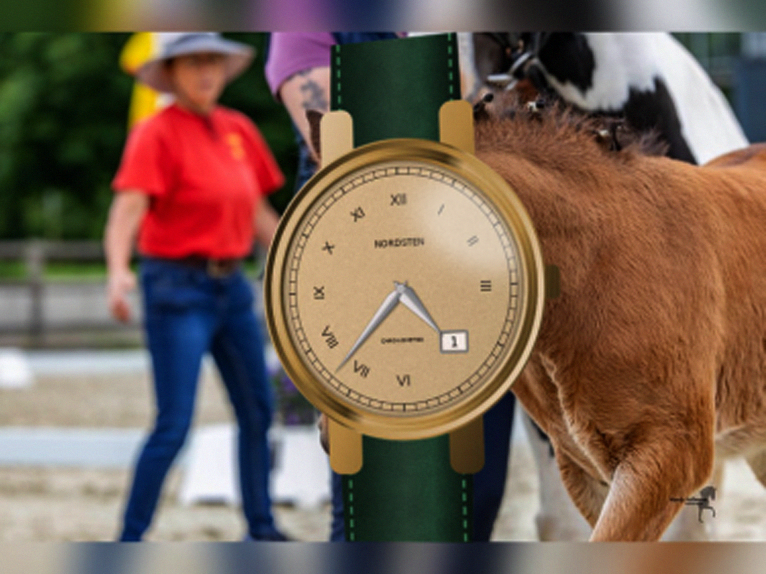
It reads 4h37
